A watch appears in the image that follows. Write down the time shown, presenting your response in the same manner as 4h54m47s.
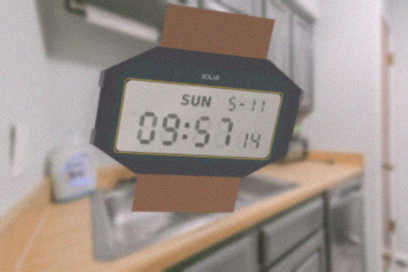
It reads 9h57m14s
